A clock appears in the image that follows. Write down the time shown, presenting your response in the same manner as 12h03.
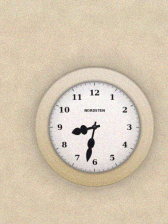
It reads 8h32
